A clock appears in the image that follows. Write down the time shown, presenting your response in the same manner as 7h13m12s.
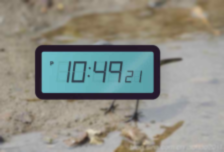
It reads 10h49m21s
